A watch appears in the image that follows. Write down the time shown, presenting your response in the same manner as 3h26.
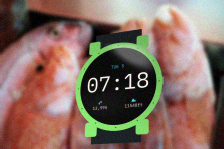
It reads 7h18
